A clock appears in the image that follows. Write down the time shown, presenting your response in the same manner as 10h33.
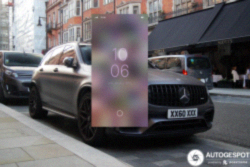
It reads 10h06
